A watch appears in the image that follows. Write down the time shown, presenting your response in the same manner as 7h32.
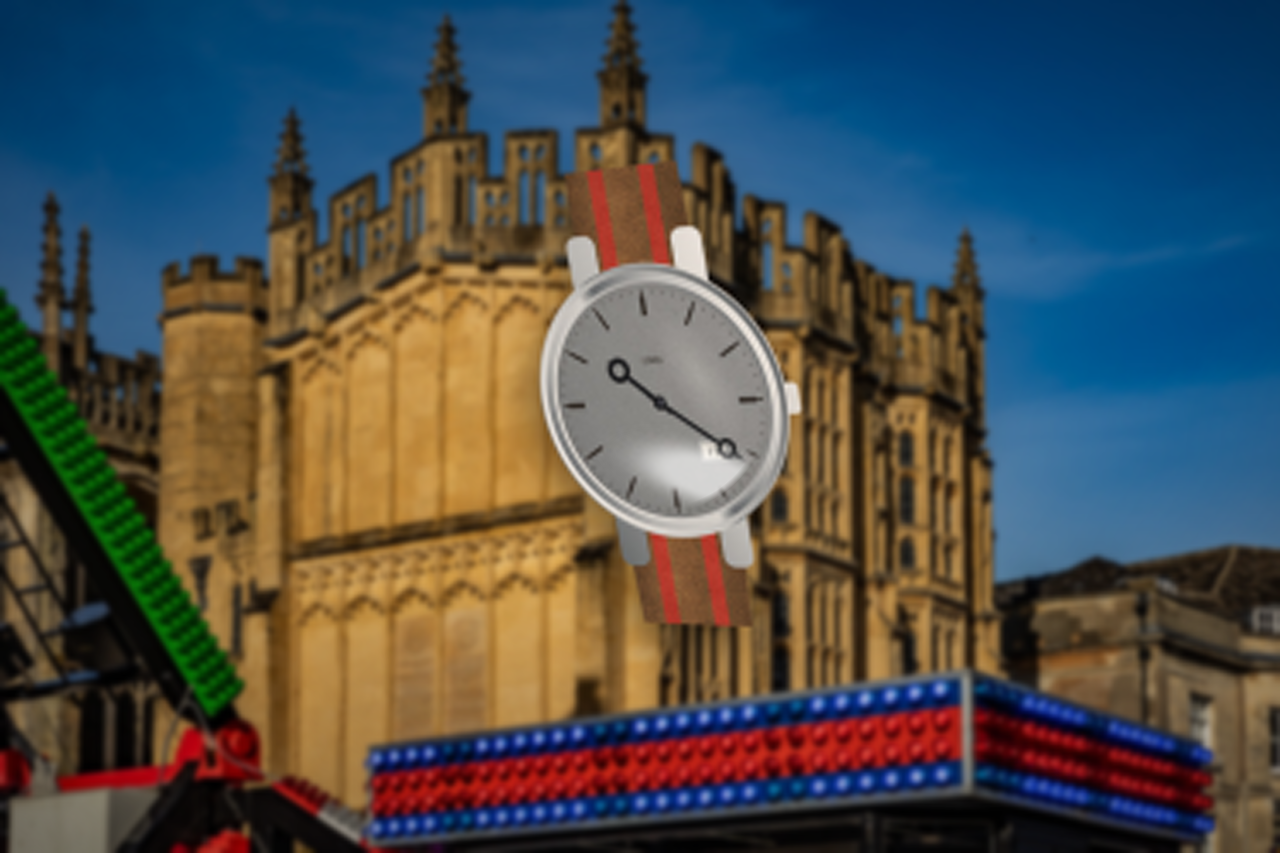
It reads 10h21
